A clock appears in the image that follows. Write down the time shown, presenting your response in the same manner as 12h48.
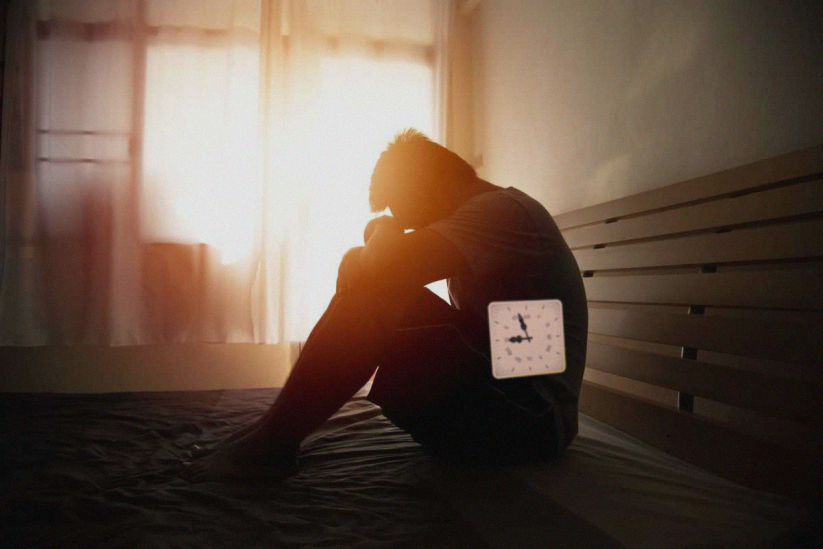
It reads 8h57
